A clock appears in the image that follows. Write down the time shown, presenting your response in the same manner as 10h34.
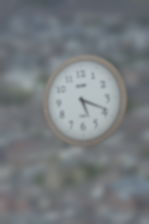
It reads 5h19
